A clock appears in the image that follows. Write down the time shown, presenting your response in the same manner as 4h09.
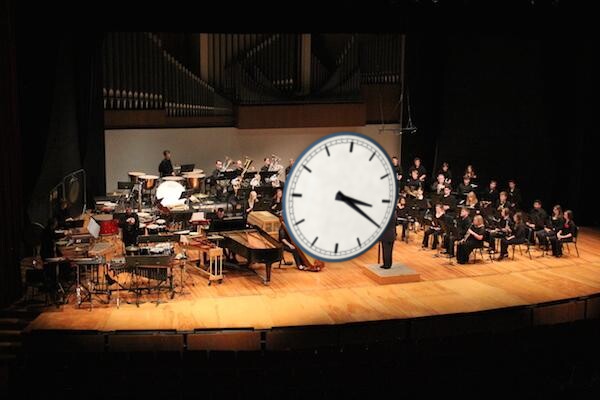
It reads 3h20
